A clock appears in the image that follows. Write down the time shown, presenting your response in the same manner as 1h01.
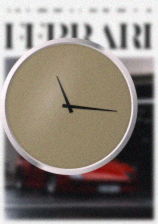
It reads 11h16
